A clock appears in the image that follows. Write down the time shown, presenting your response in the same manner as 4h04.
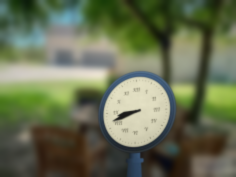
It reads 8h42
